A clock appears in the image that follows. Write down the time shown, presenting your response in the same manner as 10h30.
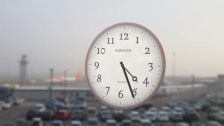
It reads 4h26
